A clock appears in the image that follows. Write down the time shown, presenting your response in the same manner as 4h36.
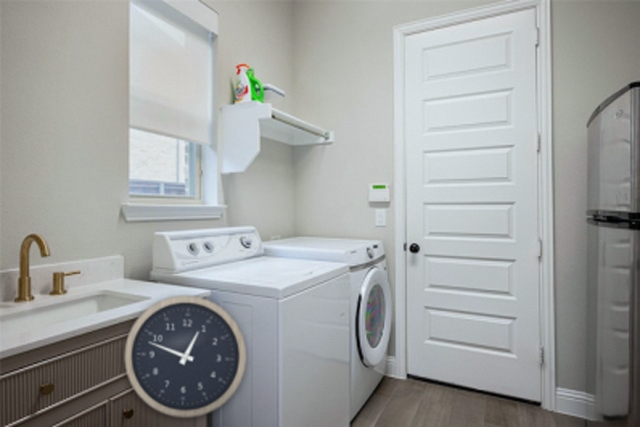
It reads 12h48
